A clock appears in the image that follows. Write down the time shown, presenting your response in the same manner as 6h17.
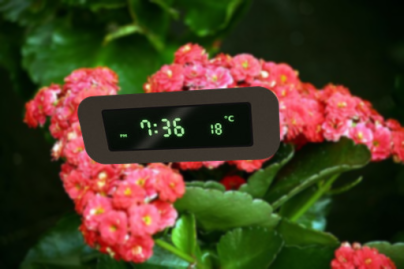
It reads 7h36
